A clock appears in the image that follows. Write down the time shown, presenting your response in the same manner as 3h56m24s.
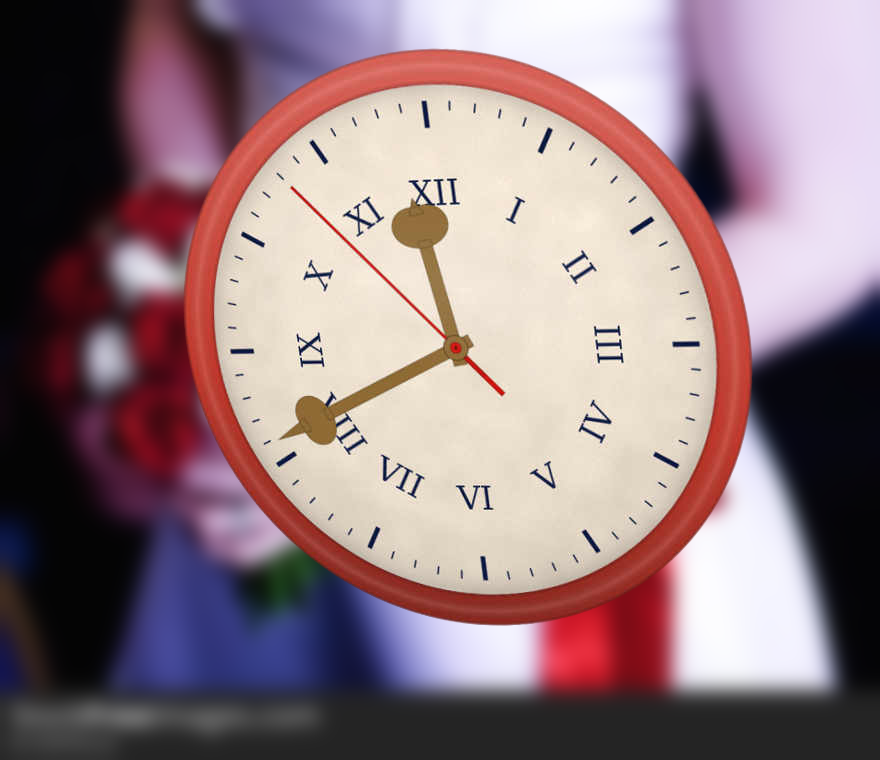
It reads 11h40m53s
